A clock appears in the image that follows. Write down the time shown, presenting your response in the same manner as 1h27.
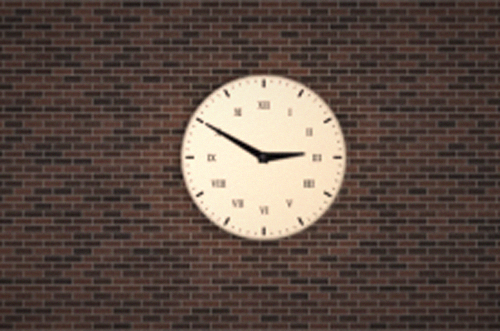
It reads 2h50
